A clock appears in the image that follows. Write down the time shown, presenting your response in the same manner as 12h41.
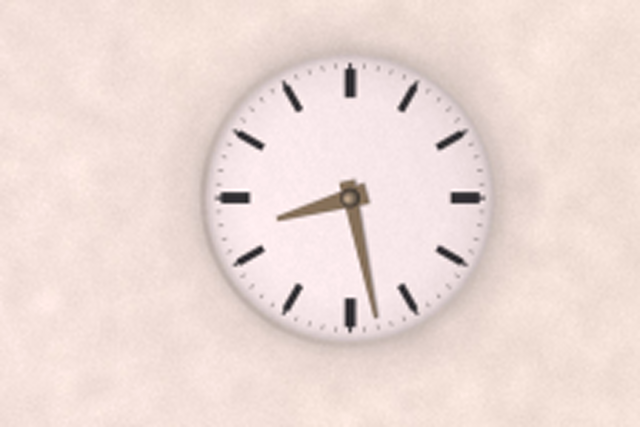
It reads 8h28
